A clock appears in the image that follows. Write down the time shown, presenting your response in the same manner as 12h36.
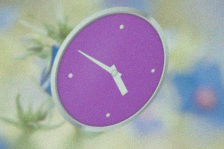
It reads 4h50
